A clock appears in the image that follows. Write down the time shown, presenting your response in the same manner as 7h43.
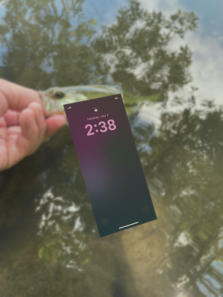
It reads 2h38
